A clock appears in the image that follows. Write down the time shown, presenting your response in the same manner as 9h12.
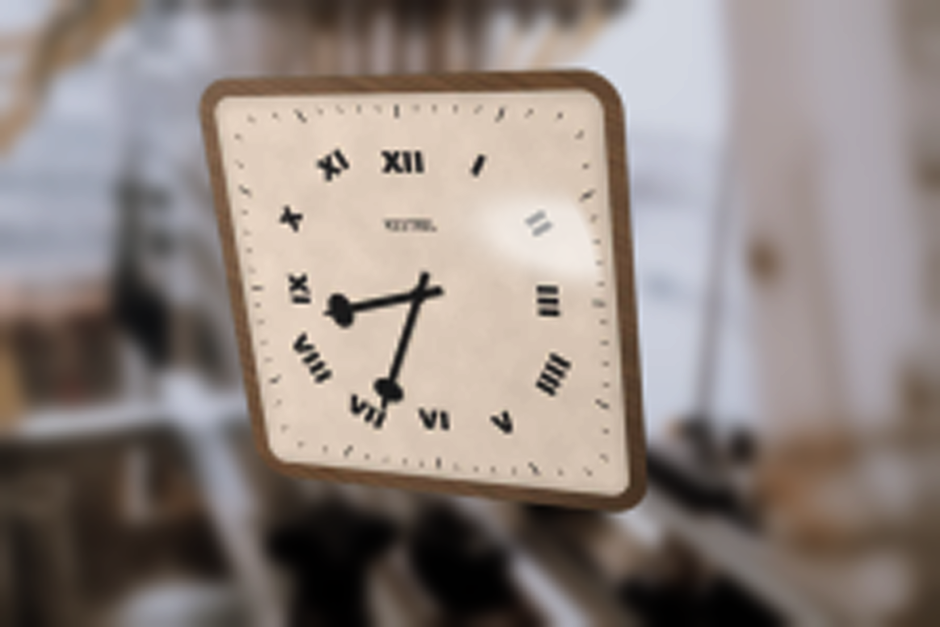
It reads 8h34
